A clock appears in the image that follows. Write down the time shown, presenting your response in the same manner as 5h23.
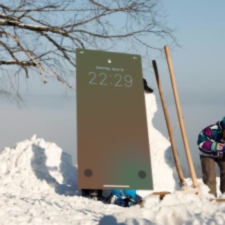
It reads 22h29
